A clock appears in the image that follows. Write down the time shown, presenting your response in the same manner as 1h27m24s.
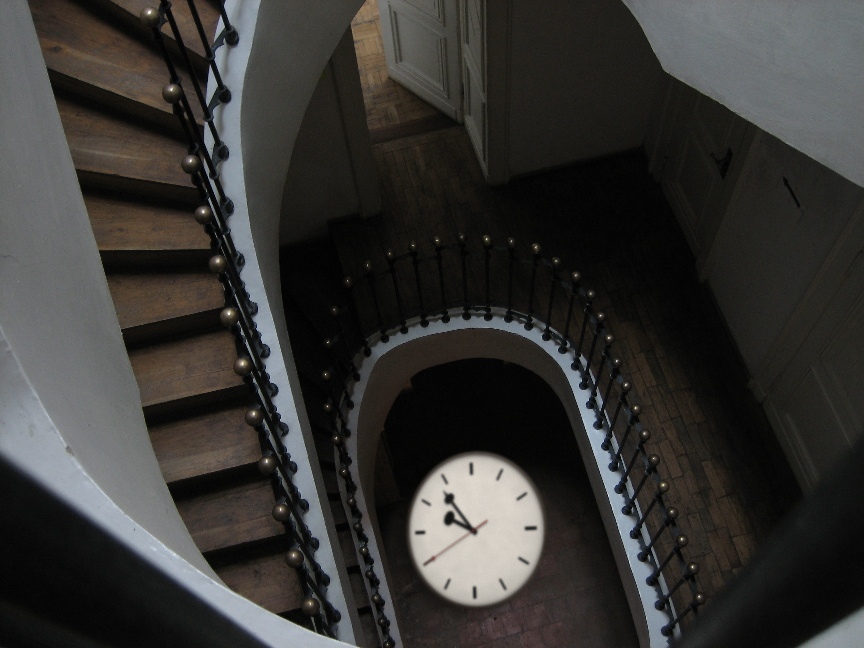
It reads 9h53m40s
